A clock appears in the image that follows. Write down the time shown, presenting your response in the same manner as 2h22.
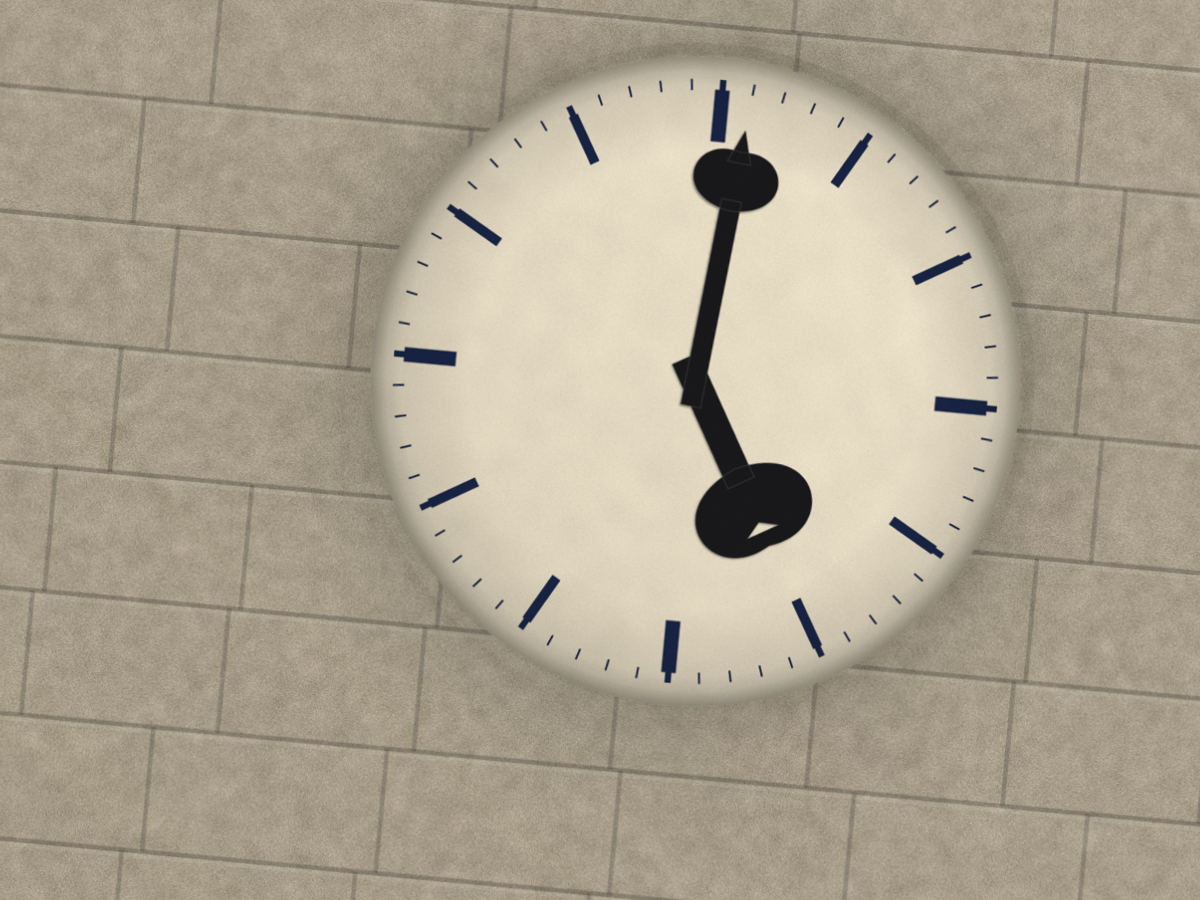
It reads 5h01
